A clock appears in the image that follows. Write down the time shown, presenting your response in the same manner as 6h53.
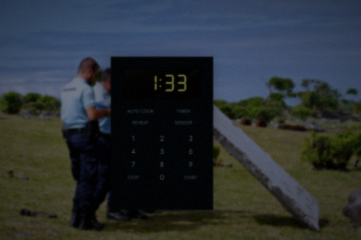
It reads 1h33
